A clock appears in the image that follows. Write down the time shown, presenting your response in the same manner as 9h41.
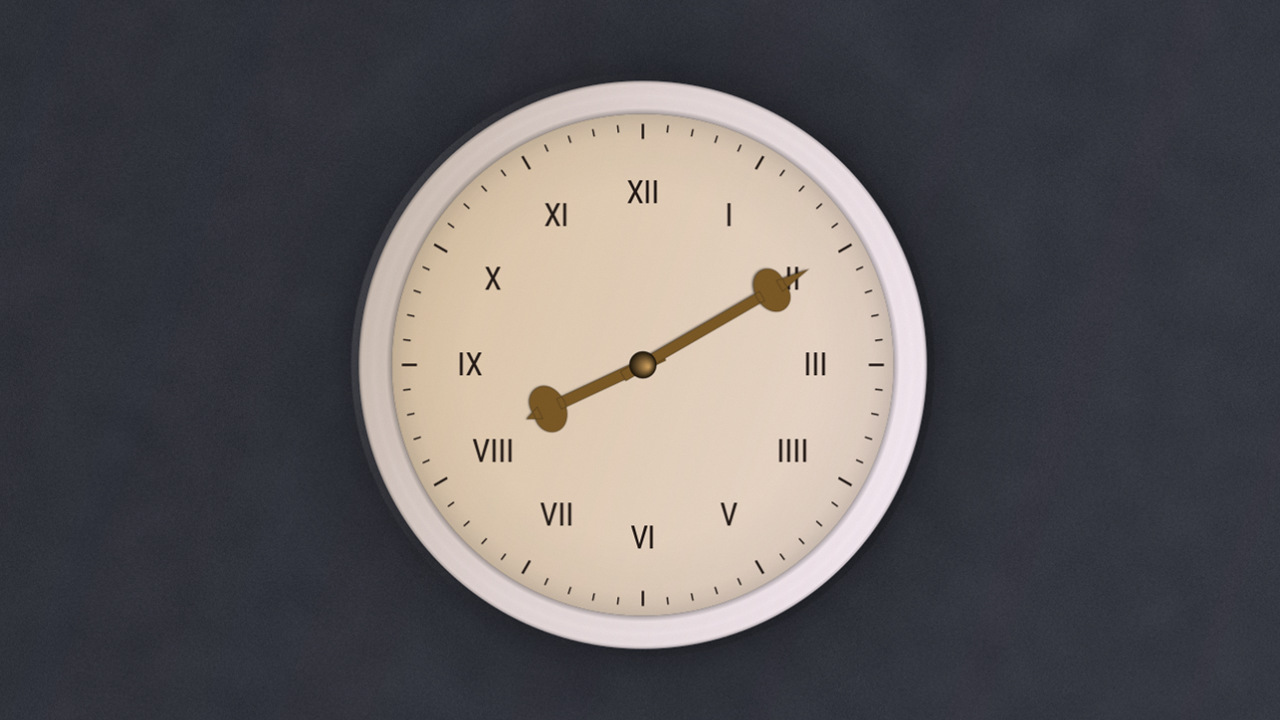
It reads 8h10
